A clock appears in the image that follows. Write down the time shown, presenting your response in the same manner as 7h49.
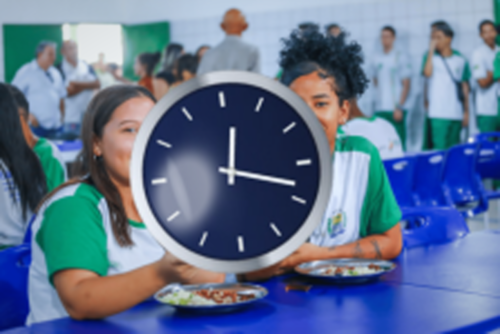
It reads 12h18
